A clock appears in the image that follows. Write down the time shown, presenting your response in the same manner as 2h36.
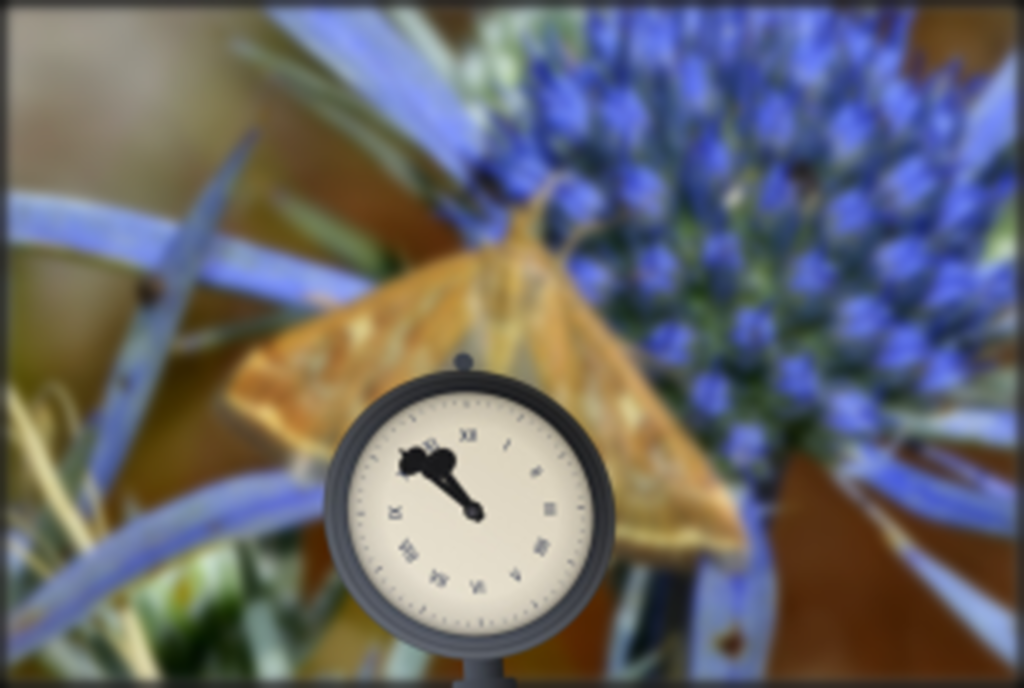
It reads 10h52
